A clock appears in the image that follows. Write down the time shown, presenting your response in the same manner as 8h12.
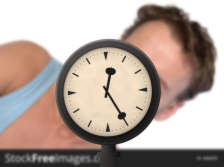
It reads 12h25
